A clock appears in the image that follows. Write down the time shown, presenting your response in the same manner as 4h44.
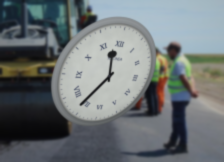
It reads 11h36
